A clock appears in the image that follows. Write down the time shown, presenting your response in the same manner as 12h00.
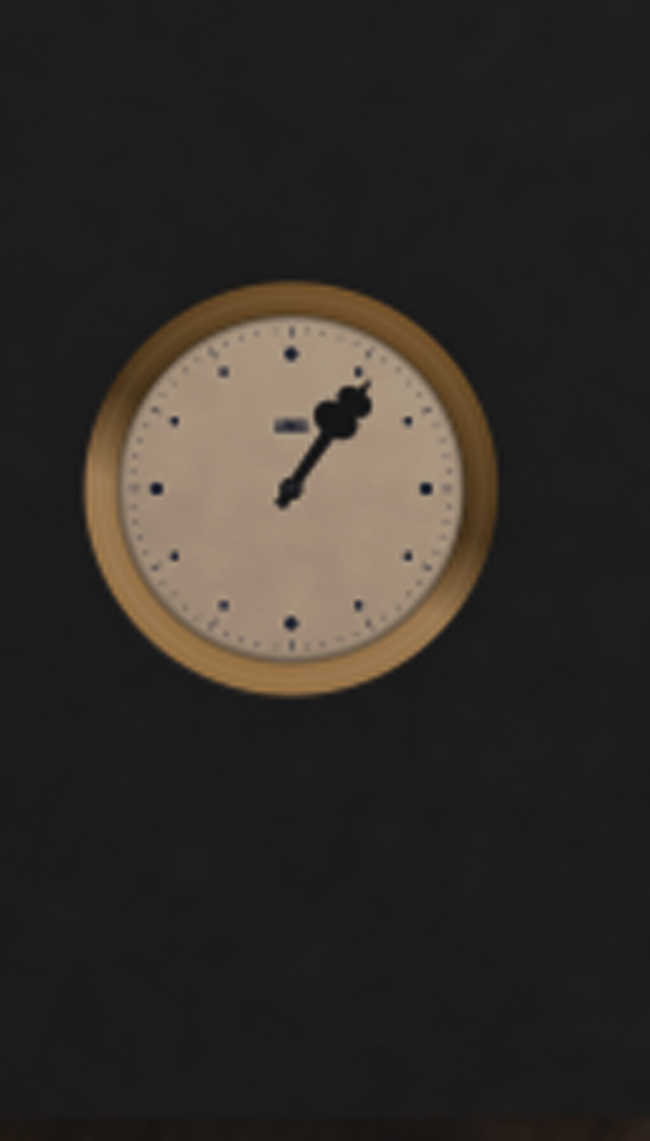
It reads 1h06
